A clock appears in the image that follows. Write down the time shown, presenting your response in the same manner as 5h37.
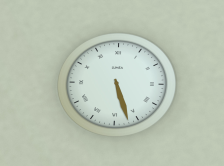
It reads 5h27
